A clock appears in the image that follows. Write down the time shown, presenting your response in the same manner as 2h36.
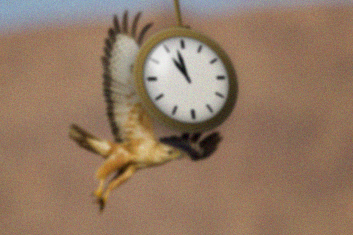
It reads 10h58
